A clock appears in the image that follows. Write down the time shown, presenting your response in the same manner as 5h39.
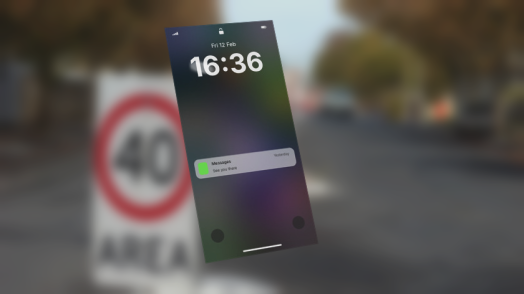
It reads 16h36
